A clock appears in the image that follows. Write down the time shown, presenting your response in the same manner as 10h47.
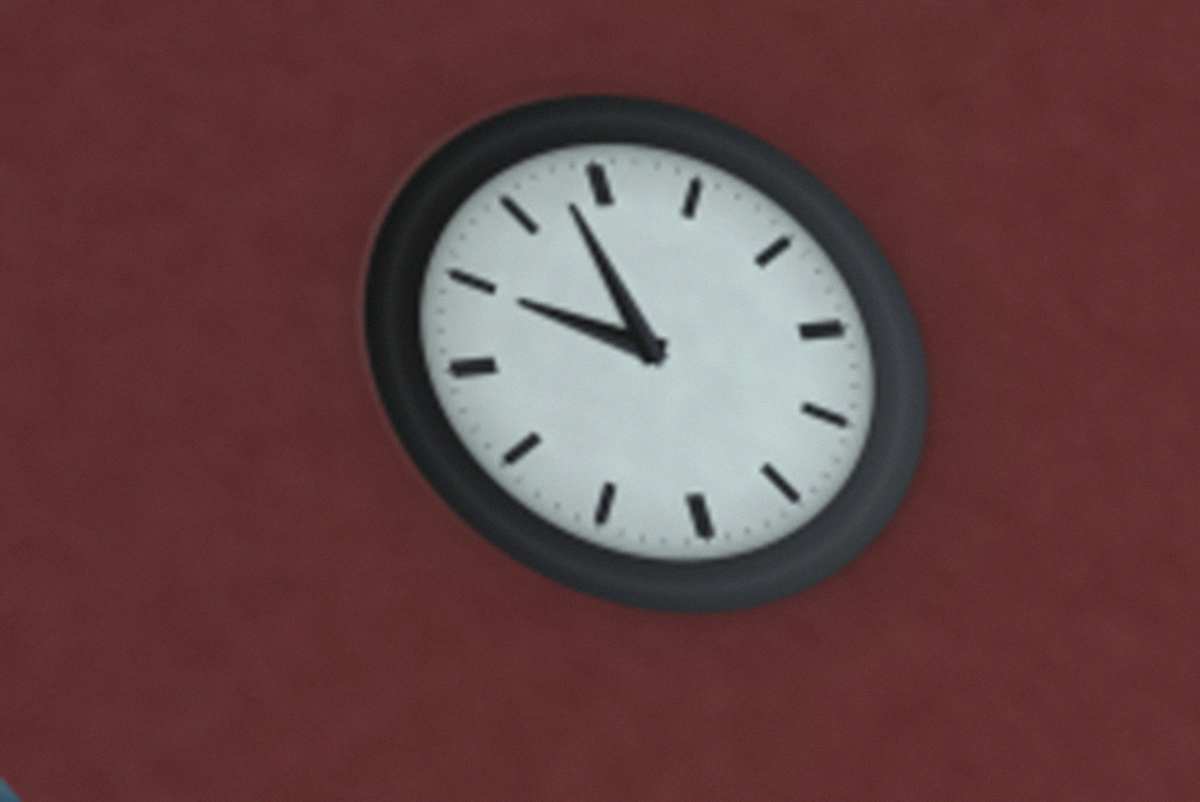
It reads 9h58
